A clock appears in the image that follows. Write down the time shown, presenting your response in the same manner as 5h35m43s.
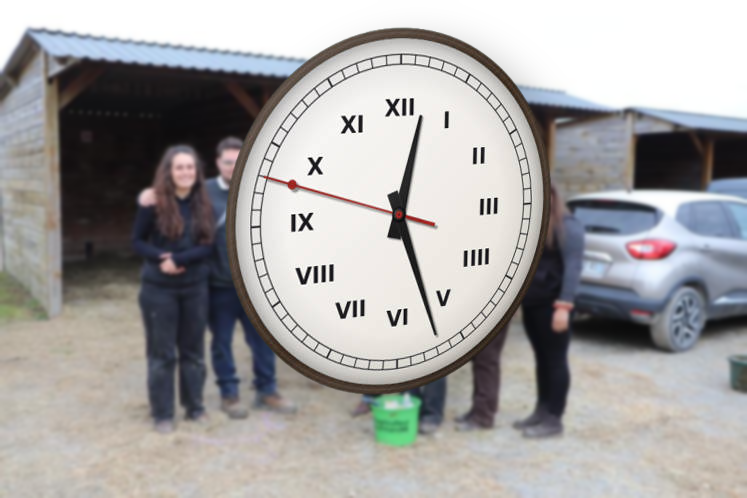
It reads 12h26m48s
